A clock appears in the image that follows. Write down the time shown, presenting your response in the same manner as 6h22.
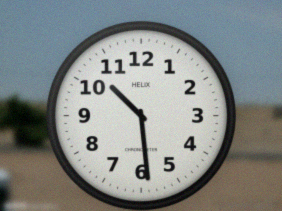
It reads 10h29
